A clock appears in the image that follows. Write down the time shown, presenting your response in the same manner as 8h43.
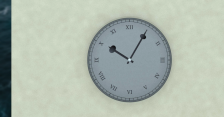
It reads 10h05
